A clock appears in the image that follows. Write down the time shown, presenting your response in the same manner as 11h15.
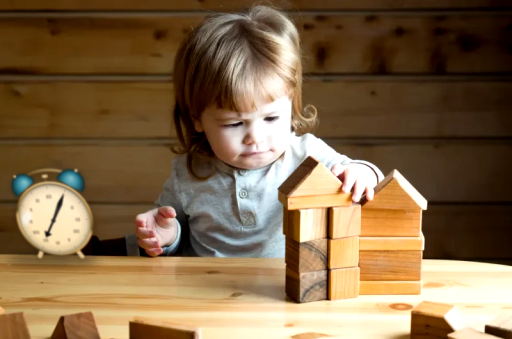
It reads 7h05
